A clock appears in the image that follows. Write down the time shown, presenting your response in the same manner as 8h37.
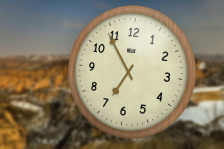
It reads 6h54
